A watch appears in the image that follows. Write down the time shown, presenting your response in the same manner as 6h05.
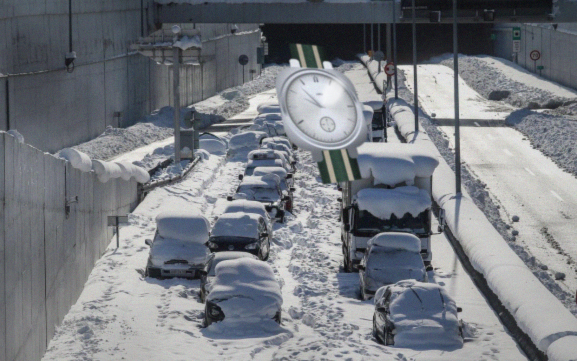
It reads 9h53
